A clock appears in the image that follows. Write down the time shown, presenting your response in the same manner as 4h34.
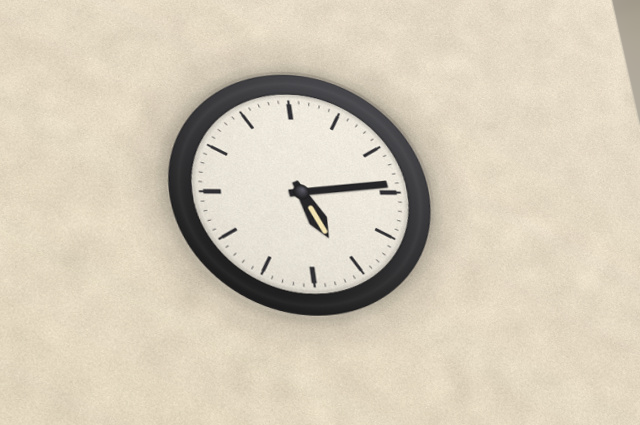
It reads 5h14
